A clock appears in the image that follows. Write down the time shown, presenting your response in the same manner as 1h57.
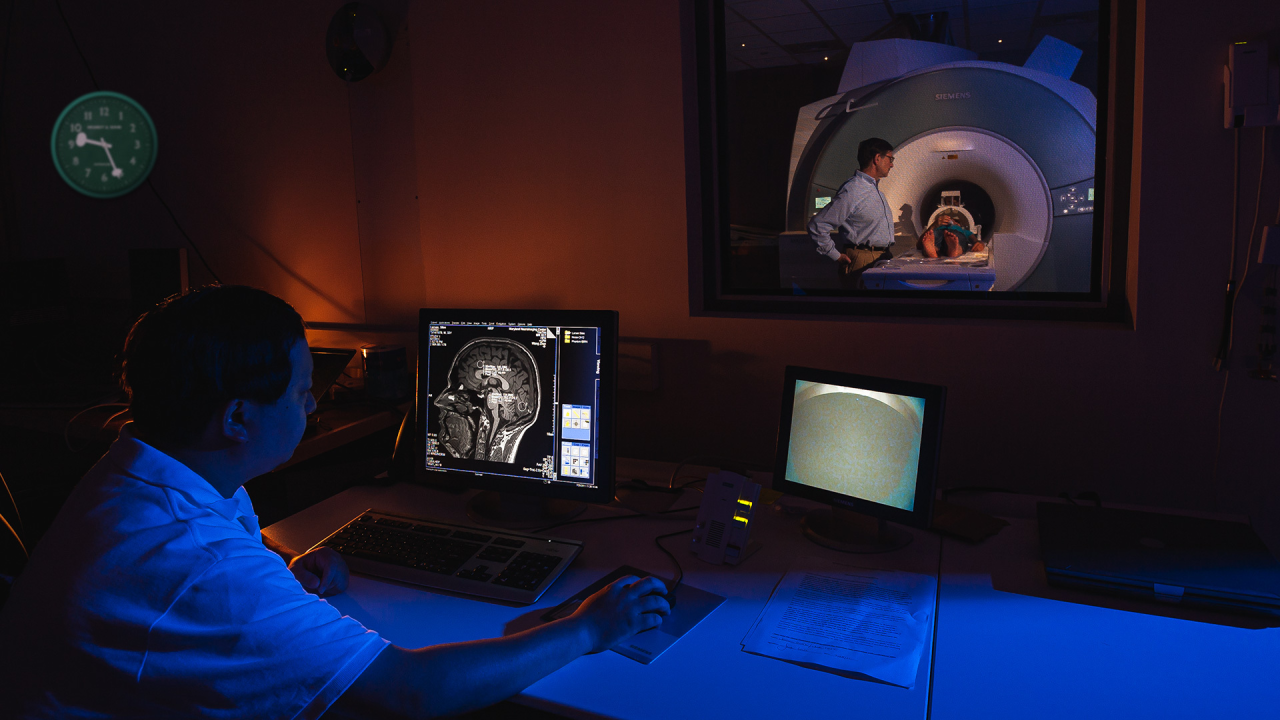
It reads 9h26
